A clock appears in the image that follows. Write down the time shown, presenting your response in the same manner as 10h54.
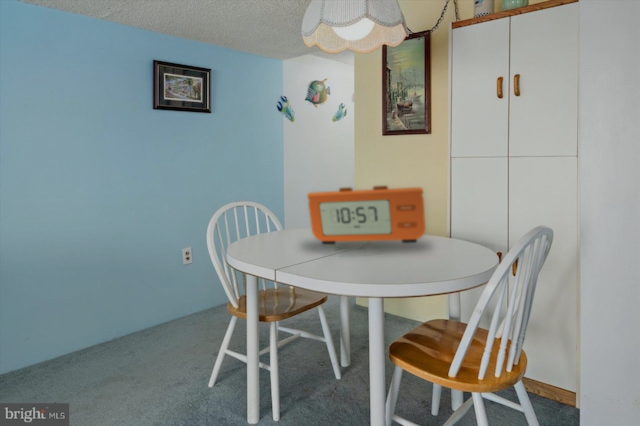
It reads 10h57
